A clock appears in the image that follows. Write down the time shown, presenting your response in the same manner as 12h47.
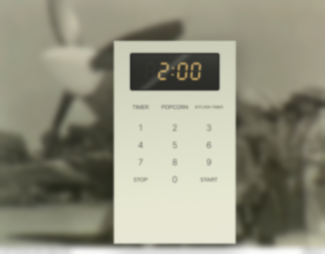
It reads 2h00
